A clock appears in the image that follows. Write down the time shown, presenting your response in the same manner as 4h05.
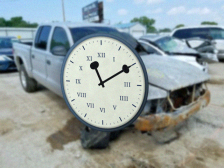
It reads 11h10
